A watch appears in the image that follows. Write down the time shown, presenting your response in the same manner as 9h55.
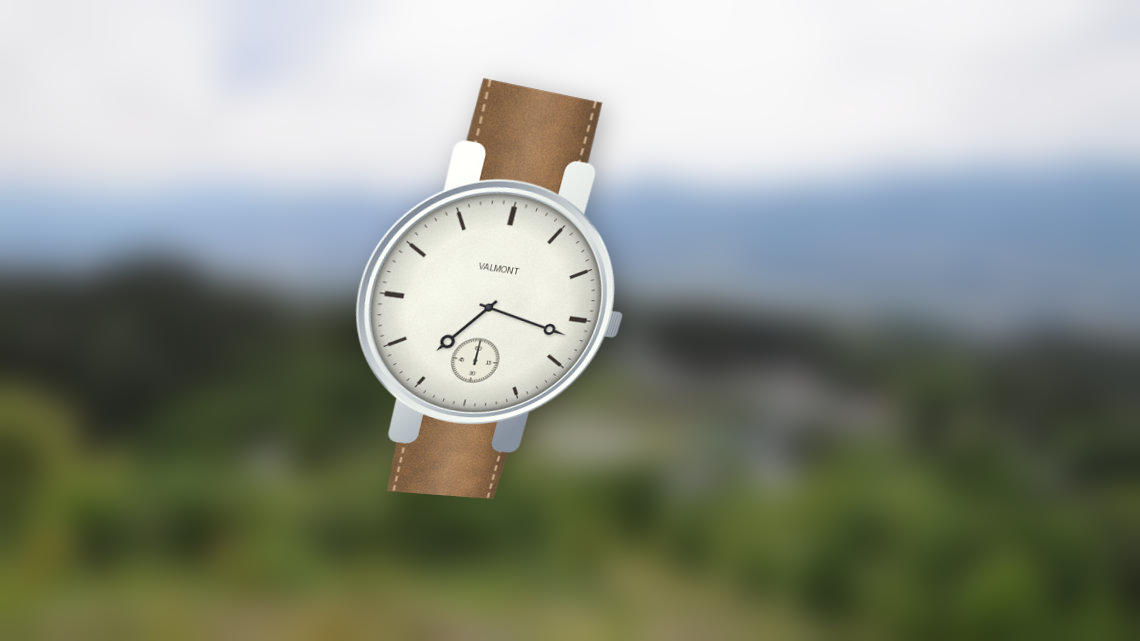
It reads 7h17
